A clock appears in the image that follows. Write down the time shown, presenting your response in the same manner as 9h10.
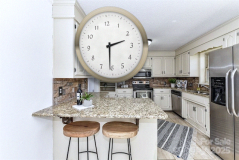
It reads 2h31
